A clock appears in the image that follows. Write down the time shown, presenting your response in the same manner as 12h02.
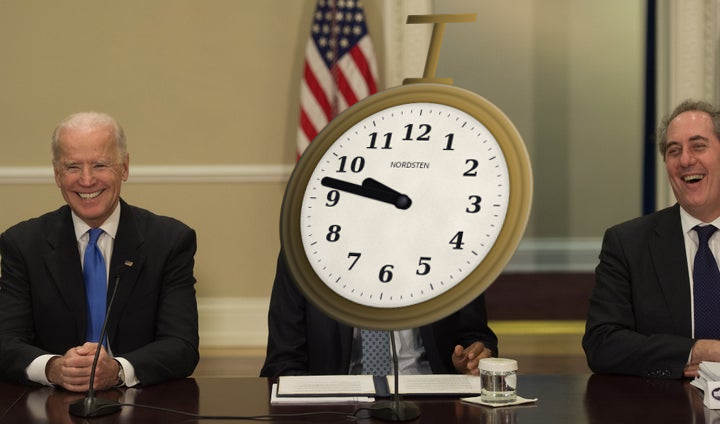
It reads 9h47
